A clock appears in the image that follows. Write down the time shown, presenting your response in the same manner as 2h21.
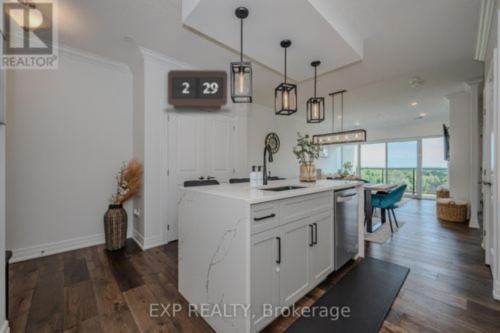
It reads 2h29
